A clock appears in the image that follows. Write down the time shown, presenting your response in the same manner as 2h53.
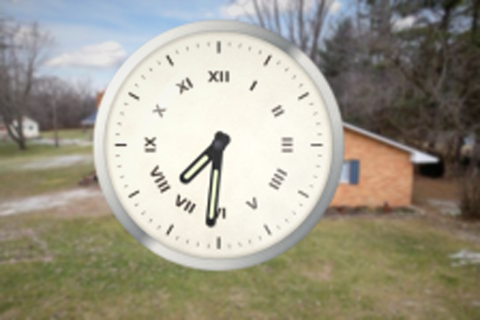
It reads 7h31
